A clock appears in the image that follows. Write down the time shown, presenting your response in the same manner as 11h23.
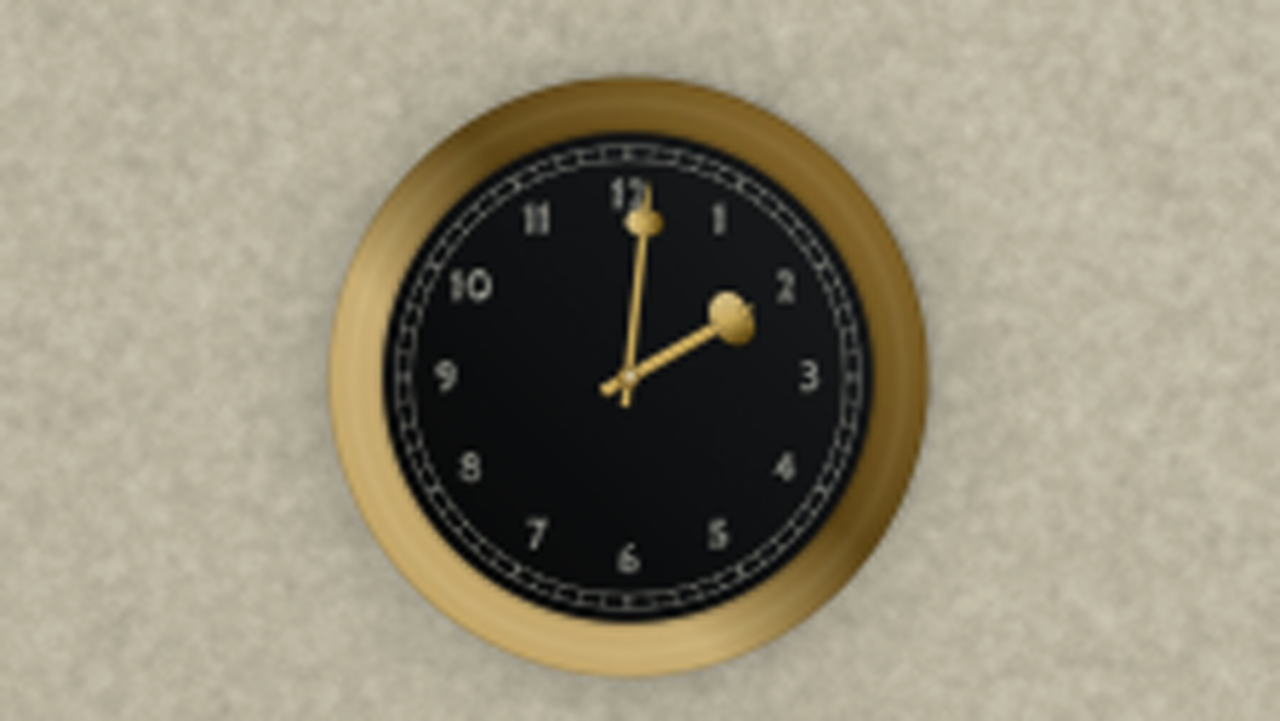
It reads 2h01
